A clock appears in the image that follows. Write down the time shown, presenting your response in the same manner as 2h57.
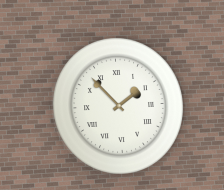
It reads 1h53
